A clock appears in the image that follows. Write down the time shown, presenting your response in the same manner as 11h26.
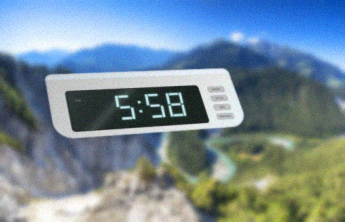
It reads 5h58
